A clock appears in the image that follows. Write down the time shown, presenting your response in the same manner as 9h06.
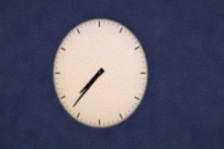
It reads 7h37
